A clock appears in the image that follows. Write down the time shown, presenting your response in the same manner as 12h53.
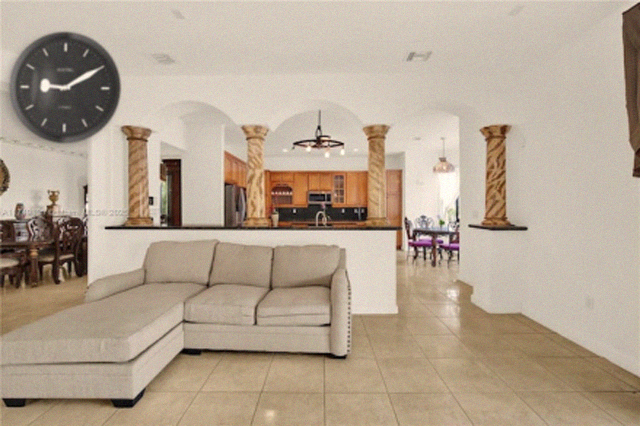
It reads 9h10
